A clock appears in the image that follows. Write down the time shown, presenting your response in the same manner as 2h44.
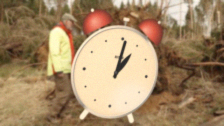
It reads 1h01
